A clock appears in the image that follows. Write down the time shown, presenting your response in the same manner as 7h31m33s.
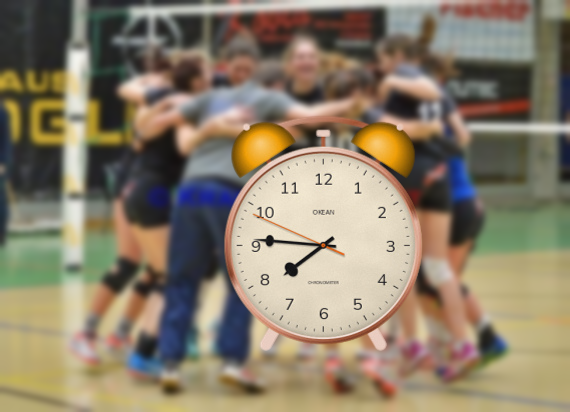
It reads 7h45m49s
